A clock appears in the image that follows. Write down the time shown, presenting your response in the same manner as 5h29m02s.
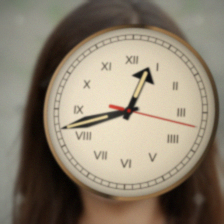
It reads 12h42m17s
